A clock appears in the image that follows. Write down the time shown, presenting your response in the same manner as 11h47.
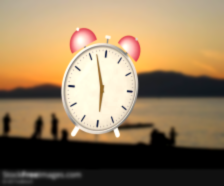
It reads 5h57
